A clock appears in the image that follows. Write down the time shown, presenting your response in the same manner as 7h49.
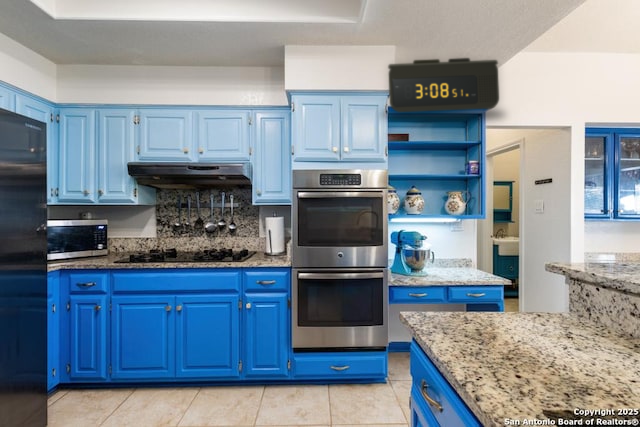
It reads 3h08
